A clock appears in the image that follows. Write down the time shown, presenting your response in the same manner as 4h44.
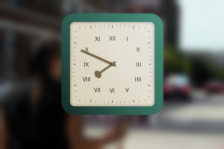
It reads 7h49
